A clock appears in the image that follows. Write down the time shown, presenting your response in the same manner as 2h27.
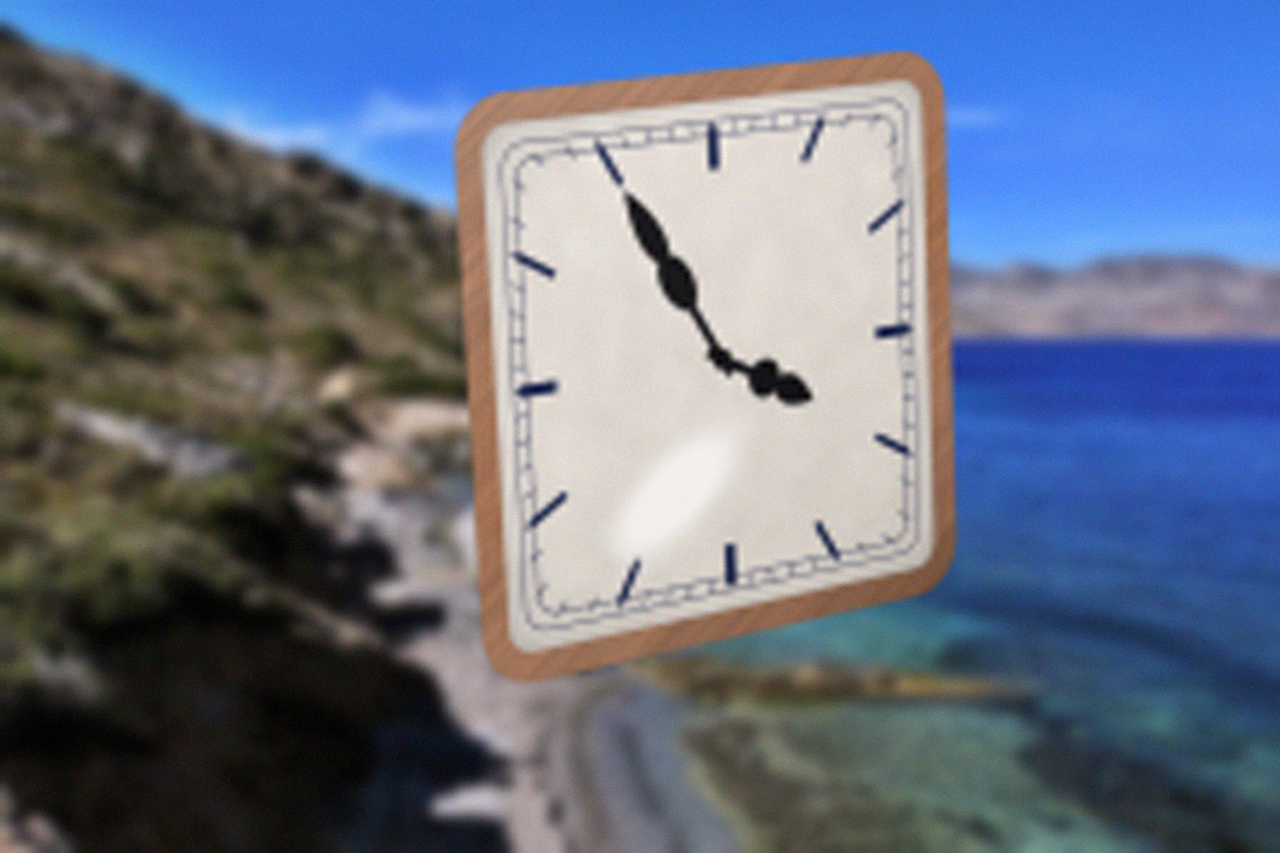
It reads 3h55
